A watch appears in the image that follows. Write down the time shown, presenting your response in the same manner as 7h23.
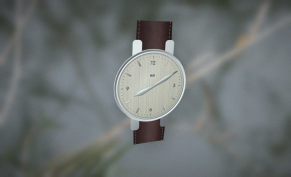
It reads 8h10
